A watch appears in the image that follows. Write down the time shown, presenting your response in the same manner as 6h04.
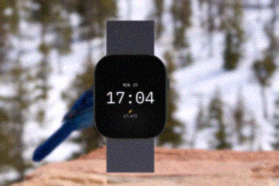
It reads 17h04
